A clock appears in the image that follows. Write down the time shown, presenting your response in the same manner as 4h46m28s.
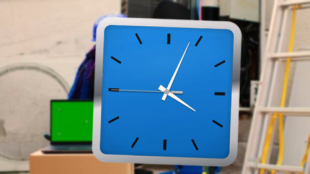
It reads 4h03m45s
